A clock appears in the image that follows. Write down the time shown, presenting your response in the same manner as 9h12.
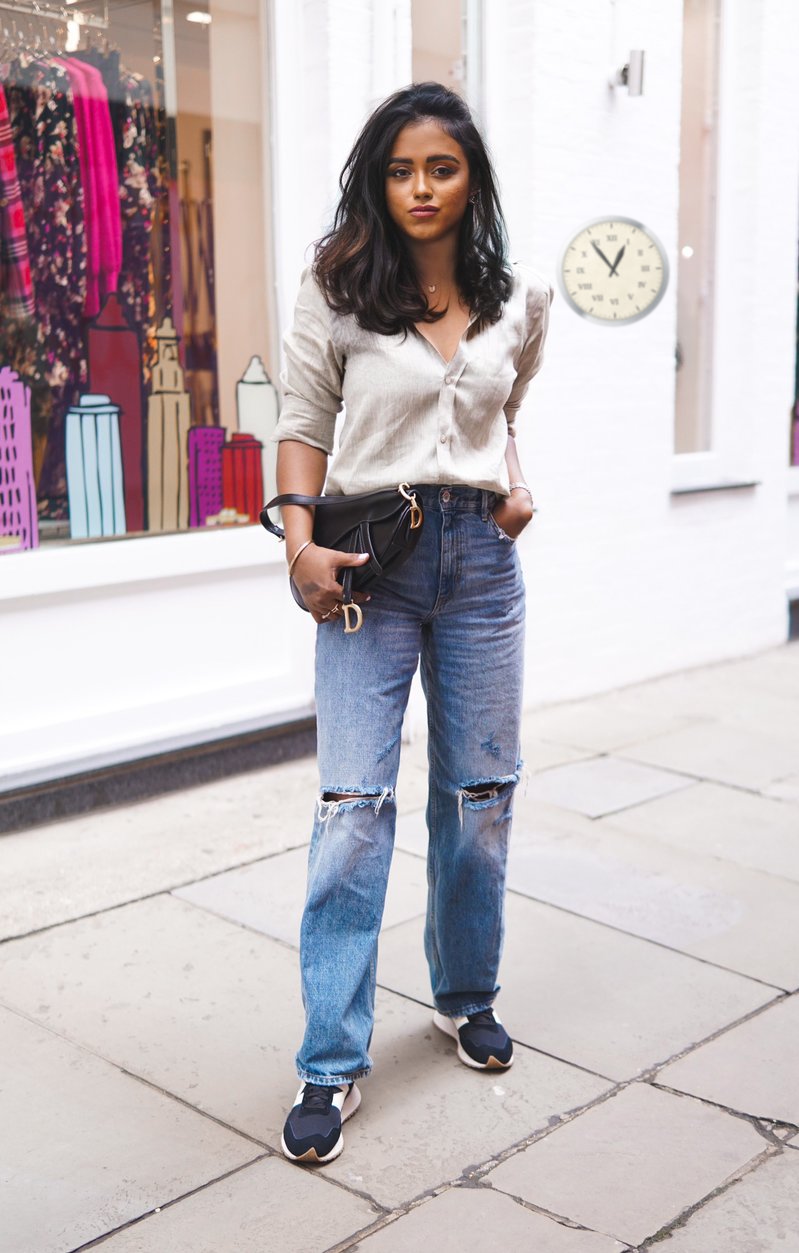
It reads 12h54
